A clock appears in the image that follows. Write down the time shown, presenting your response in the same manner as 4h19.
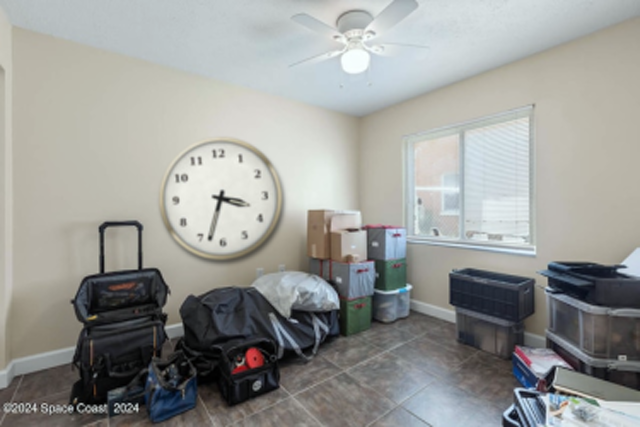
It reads 3h33
